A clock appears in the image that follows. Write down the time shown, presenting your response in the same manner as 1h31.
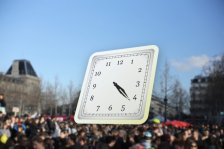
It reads 4h22
